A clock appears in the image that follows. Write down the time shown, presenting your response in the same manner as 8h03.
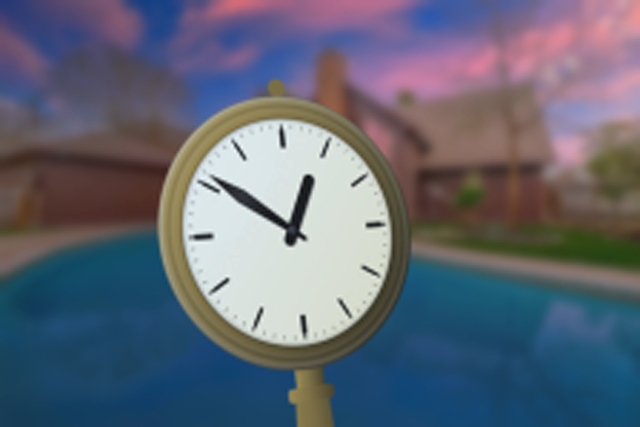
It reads 12h51
